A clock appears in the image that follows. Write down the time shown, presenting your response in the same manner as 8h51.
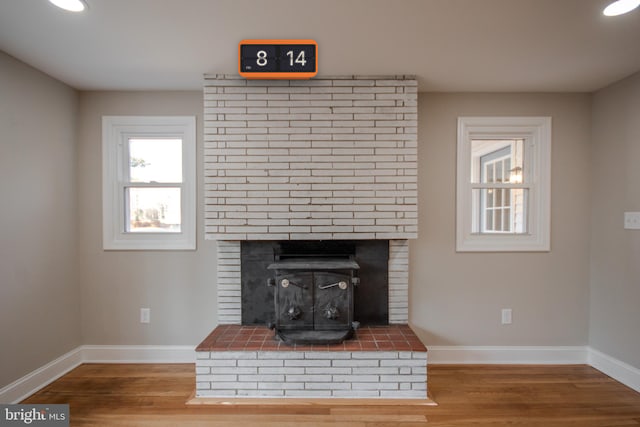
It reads 8h14
